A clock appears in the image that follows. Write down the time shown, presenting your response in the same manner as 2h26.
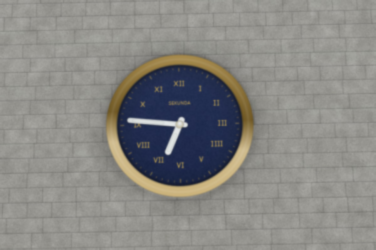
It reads 6h46
